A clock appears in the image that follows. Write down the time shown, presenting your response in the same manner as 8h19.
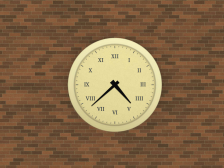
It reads 4h38
